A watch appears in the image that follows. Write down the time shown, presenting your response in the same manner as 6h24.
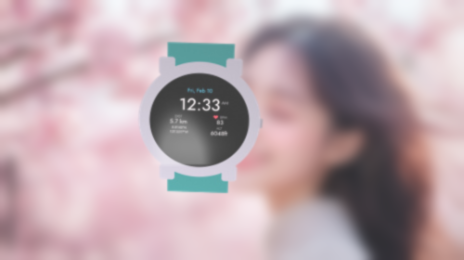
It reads 12h33
